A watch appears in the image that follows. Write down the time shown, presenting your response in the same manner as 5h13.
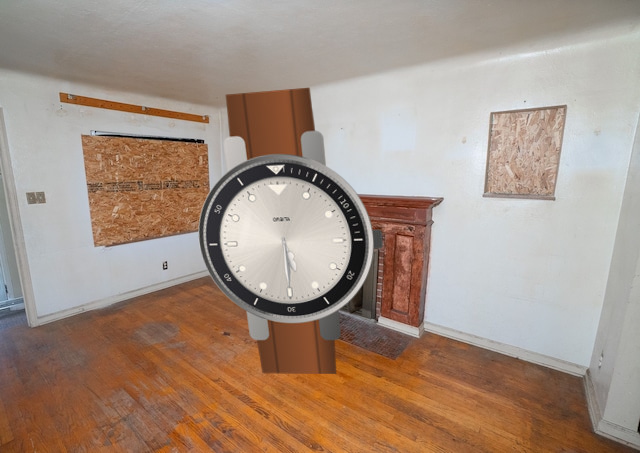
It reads 5h30
